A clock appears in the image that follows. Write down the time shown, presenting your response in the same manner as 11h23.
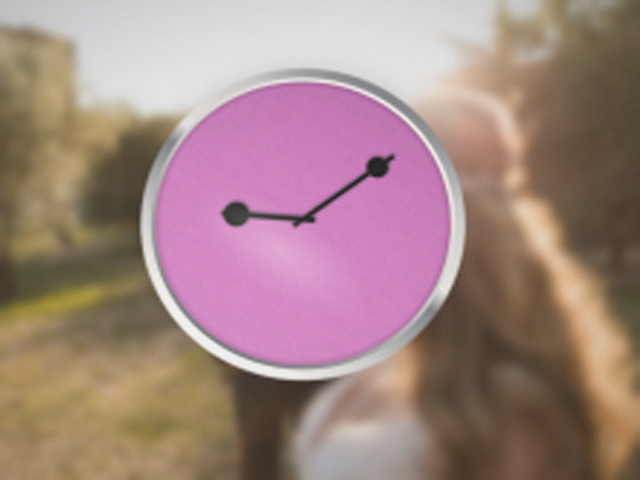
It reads 9h09
